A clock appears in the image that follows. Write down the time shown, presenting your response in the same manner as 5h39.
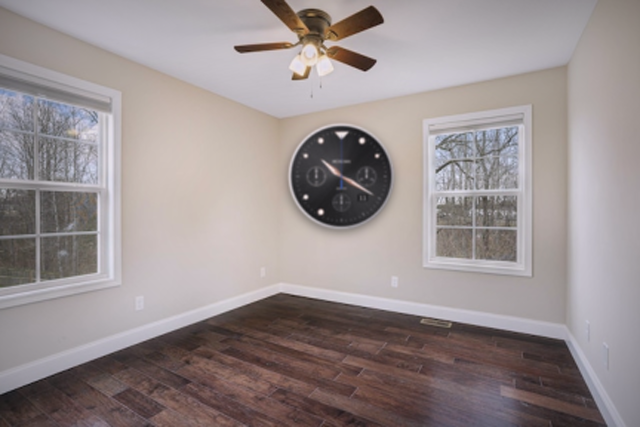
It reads 10h20
